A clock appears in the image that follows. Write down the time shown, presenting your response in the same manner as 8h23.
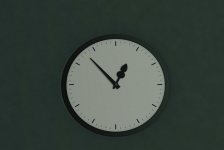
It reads 12h53
